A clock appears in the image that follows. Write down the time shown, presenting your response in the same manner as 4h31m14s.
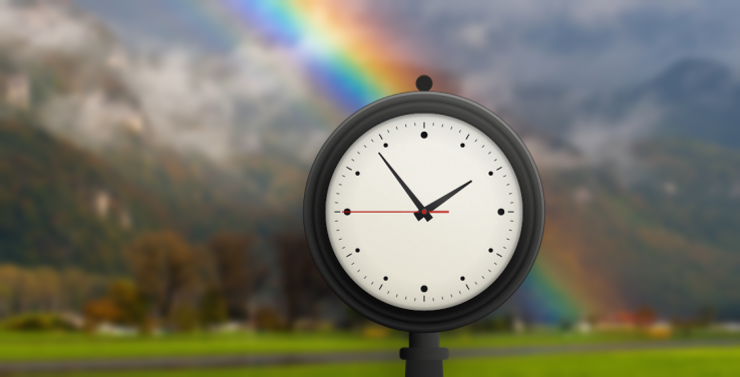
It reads 1h53m45s
